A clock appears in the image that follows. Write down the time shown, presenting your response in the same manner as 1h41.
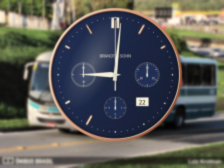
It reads 9h01
